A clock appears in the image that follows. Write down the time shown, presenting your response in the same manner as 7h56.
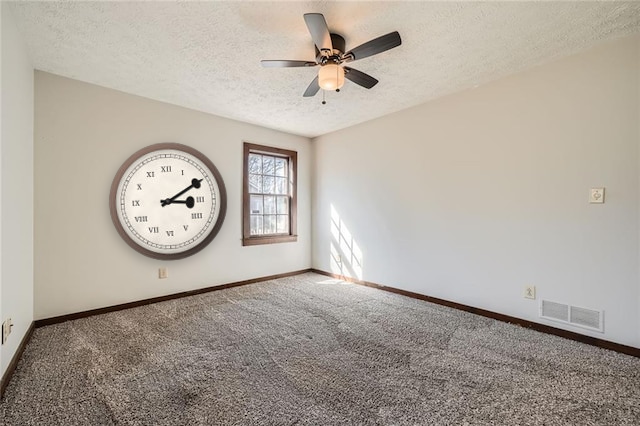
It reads 3h10
